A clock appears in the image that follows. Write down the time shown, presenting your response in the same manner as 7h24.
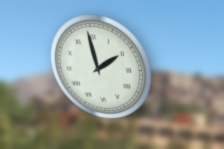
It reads 1h59
